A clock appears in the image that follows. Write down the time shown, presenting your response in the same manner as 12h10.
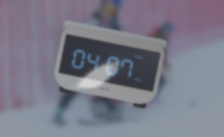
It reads 4h07
